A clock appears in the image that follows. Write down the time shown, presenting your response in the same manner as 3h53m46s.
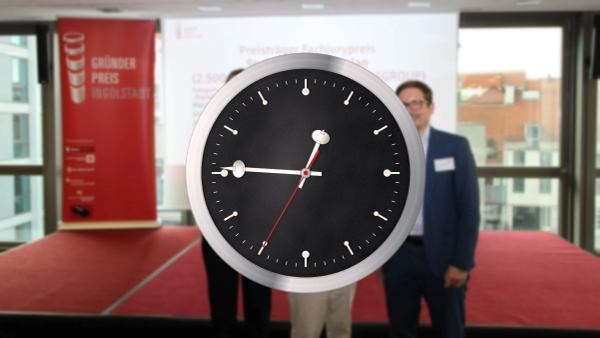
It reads 12h45m35s
